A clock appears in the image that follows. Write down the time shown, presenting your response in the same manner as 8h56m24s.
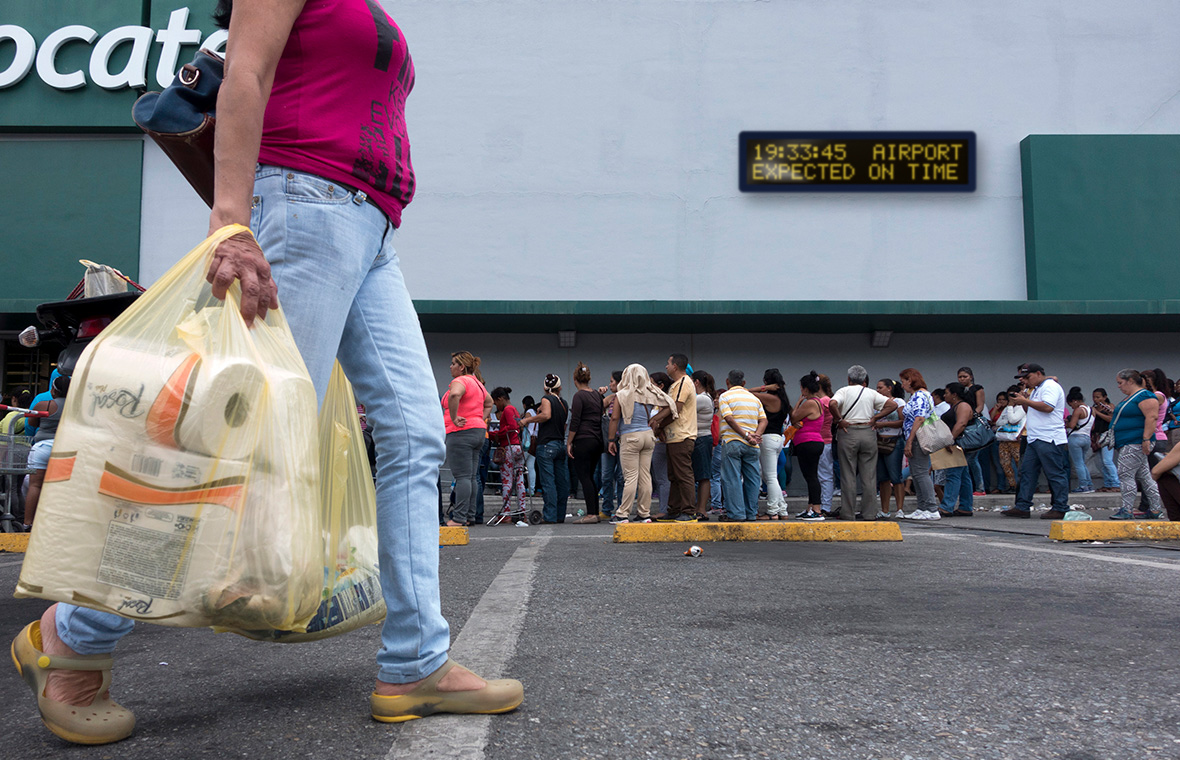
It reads 19h33m45s
